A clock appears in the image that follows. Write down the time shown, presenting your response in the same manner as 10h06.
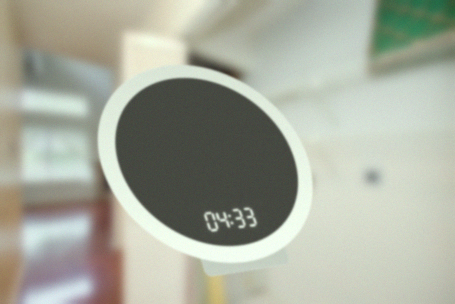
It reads 4h33
